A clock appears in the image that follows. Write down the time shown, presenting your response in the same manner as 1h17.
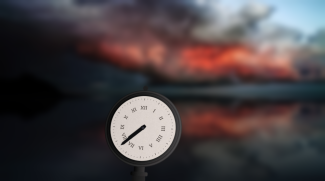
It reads 7h38
